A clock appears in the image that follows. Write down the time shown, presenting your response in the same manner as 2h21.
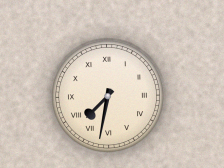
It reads 7h32
